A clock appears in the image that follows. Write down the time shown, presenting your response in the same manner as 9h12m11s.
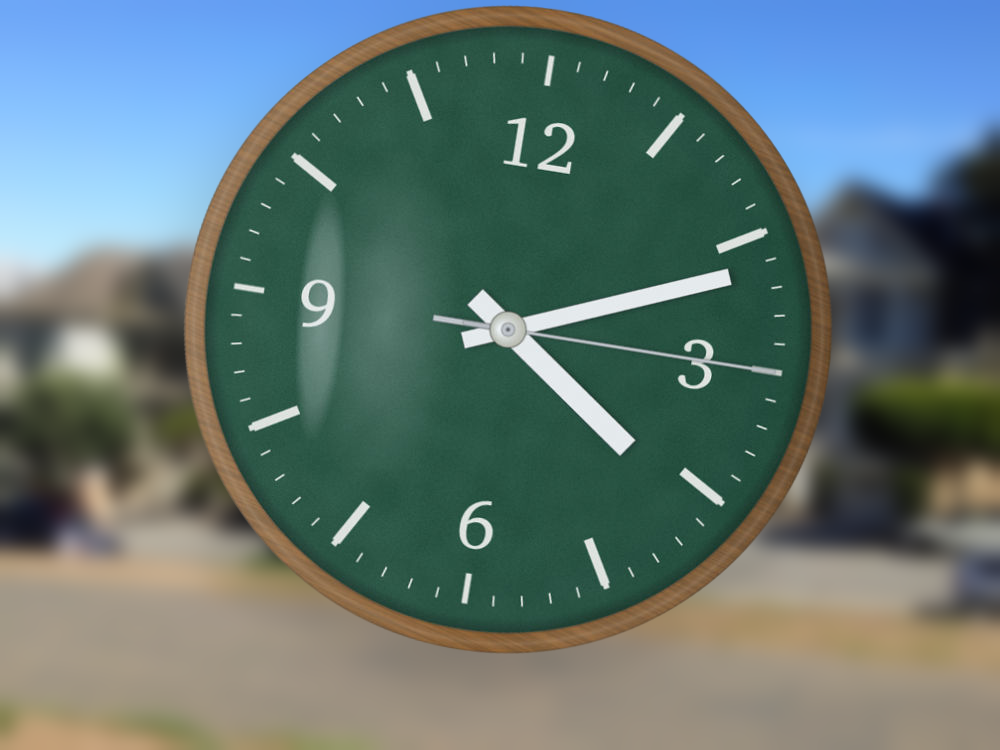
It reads 4h11m15s
